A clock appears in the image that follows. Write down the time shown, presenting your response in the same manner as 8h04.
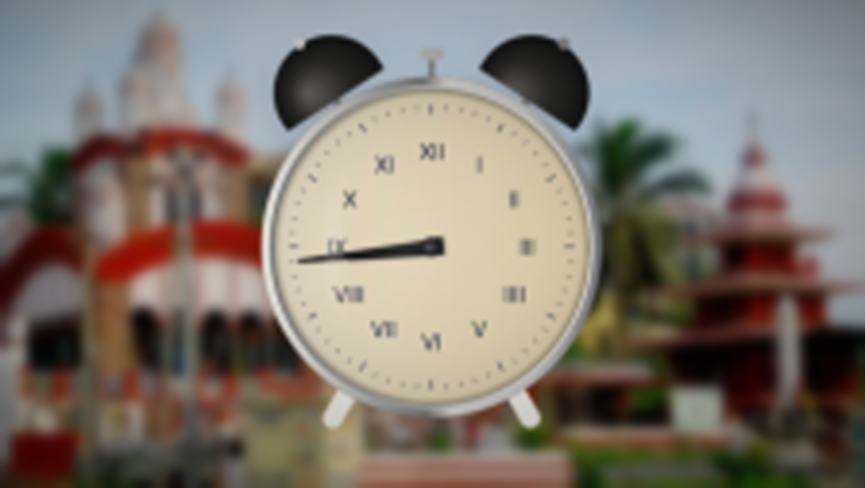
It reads 8h44
